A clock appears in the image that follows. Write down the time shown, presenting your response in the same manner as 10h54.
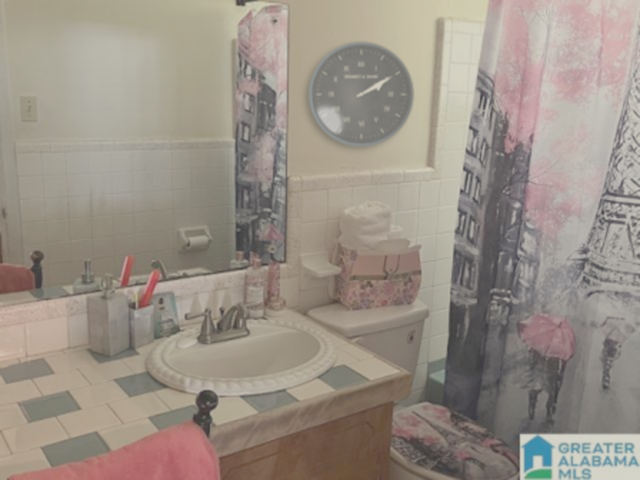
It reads 2h10
